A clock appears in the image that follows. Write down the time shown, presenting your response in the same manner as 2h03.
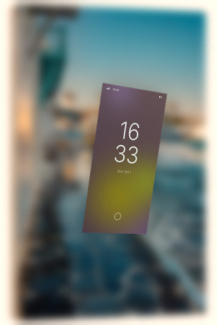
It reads 16h33
